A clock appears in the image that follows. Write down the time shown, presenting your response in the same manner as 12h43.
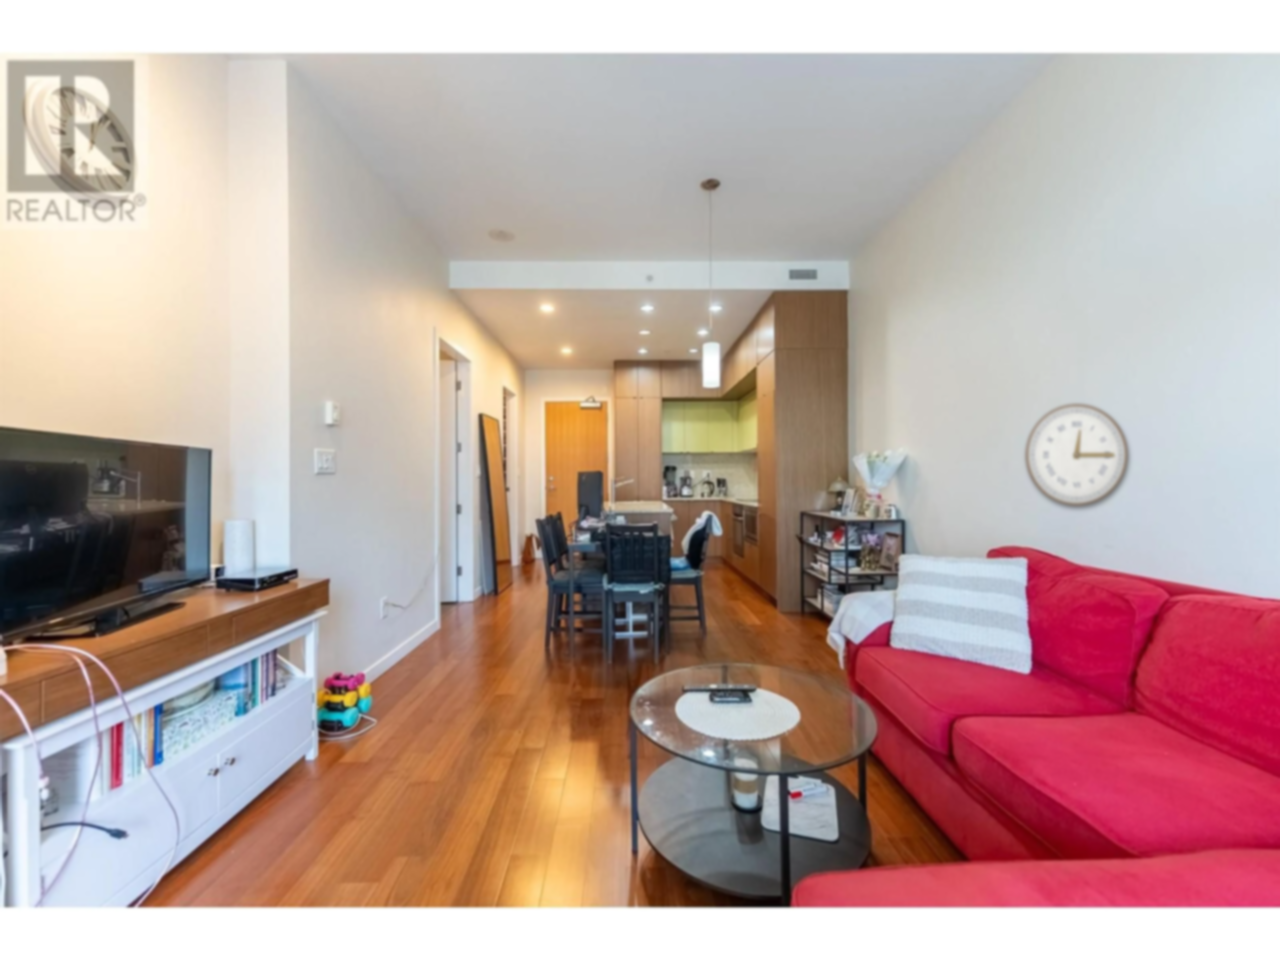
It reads 12h15
